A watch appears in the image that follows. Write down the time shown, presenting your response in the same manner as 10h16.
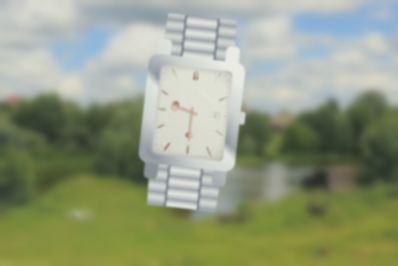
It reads 9h30
